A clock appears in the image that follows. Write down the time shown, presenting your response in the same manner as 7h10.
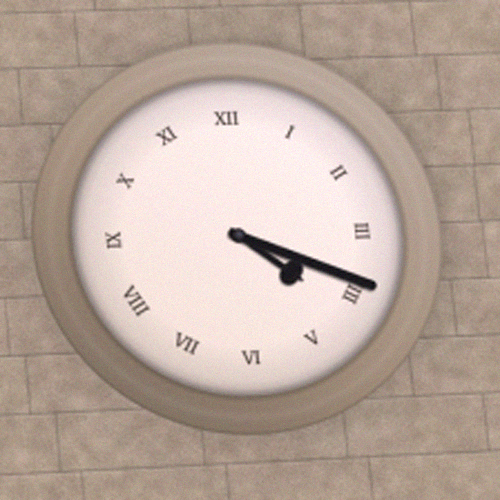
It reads 4h19
